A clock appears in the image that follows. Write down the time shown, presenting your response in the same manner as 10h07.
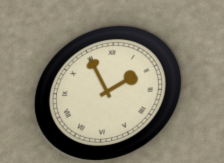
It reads 1h55
